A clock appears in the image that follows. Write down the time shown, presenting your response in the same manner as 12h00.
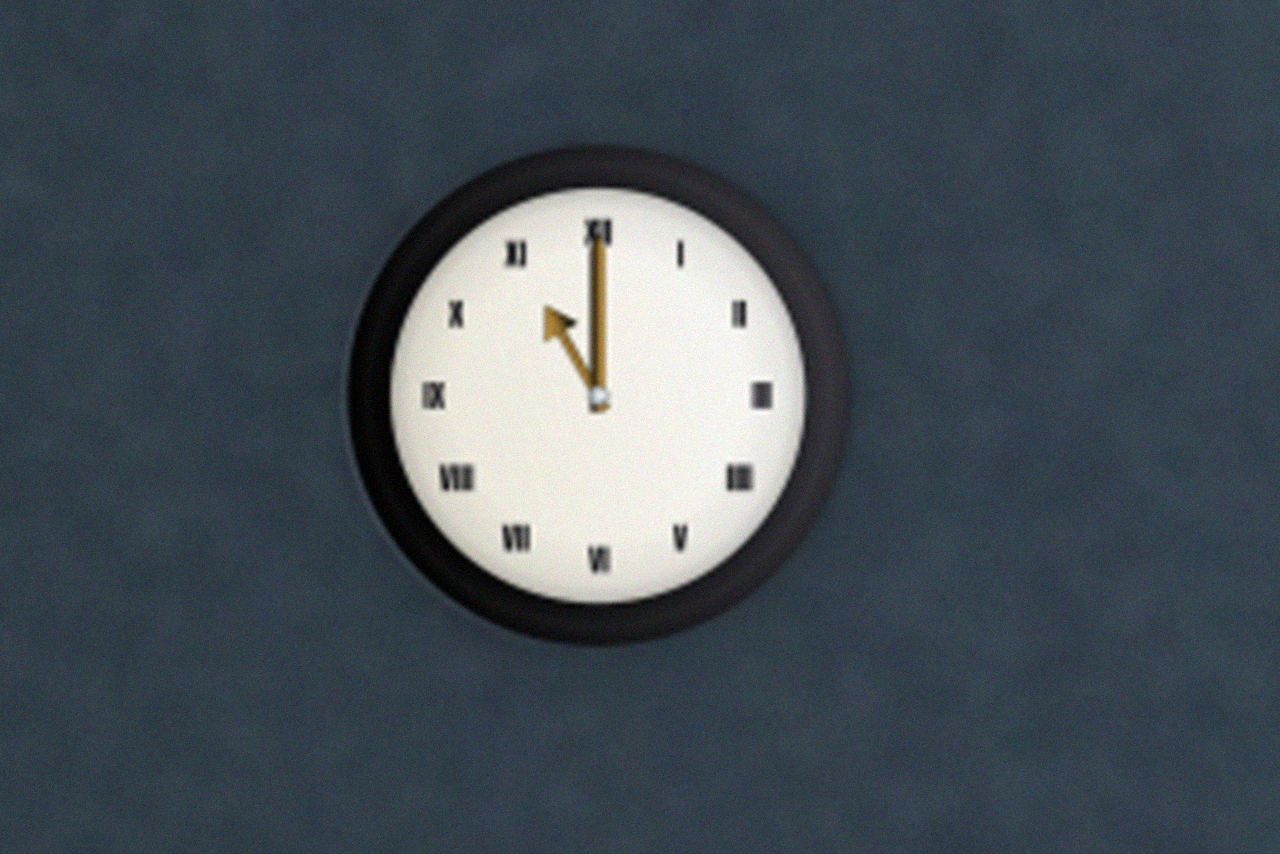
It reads 11h00
